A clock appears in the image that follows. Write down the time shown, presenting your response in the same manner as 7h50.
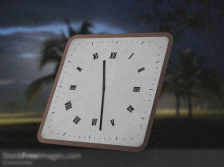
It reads 11h28
